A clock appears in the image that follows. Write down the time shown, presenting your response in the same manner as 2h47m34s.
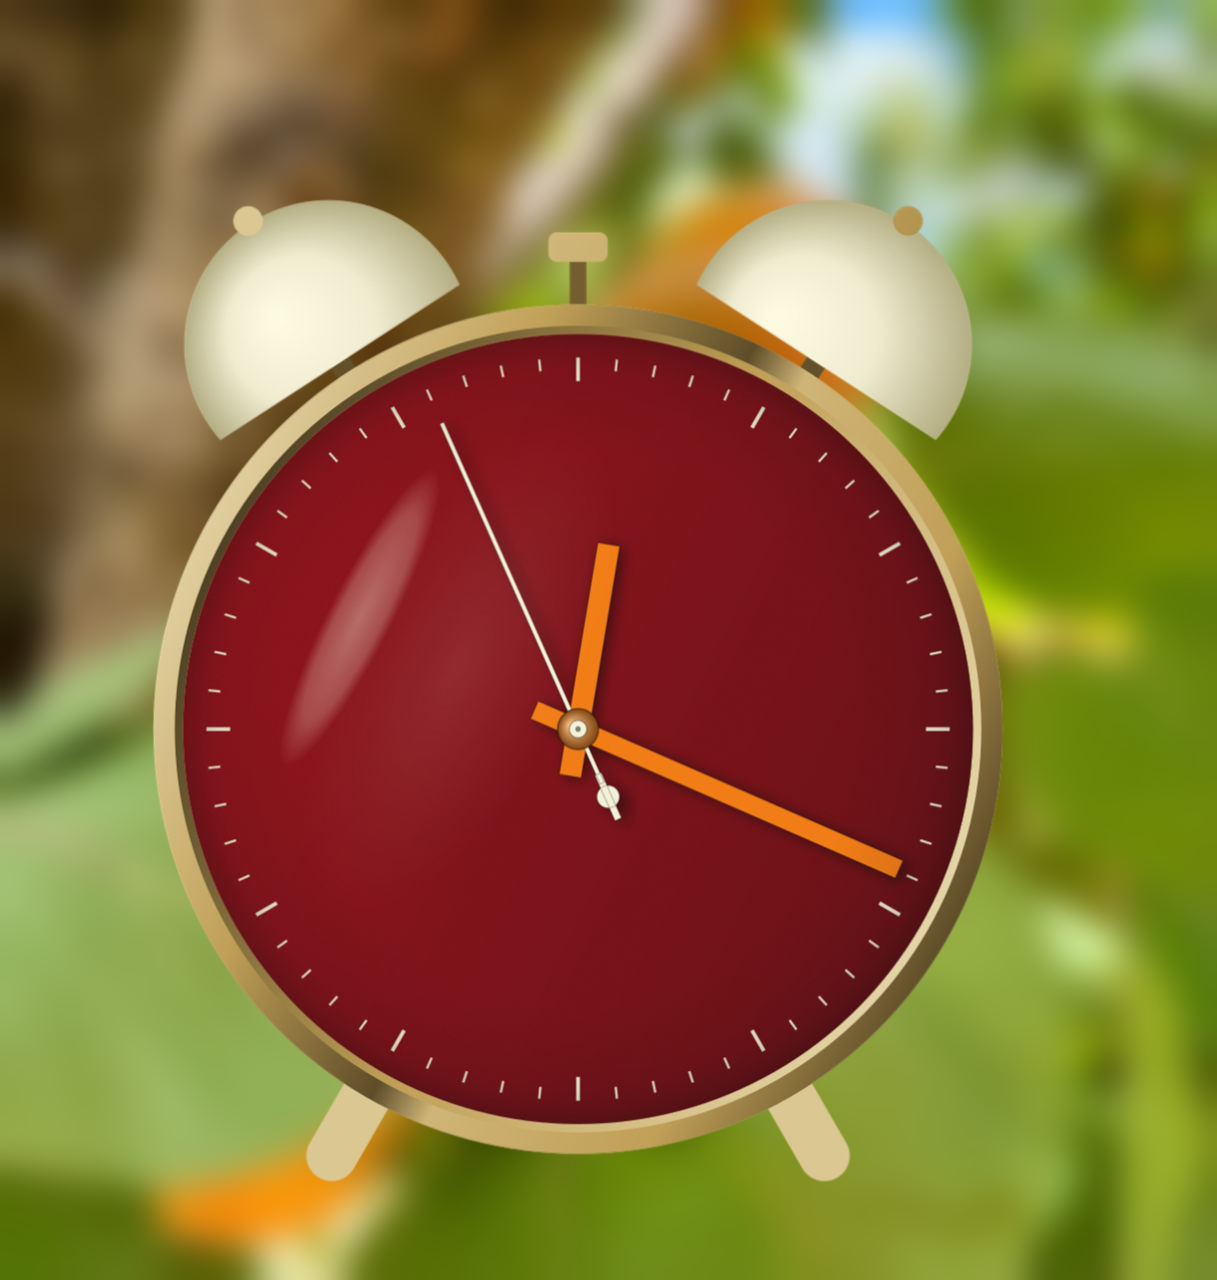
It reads 12h18m56s
